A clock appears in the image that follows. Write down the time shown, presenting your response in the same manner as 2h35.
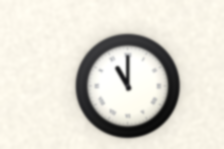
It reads 11h00
